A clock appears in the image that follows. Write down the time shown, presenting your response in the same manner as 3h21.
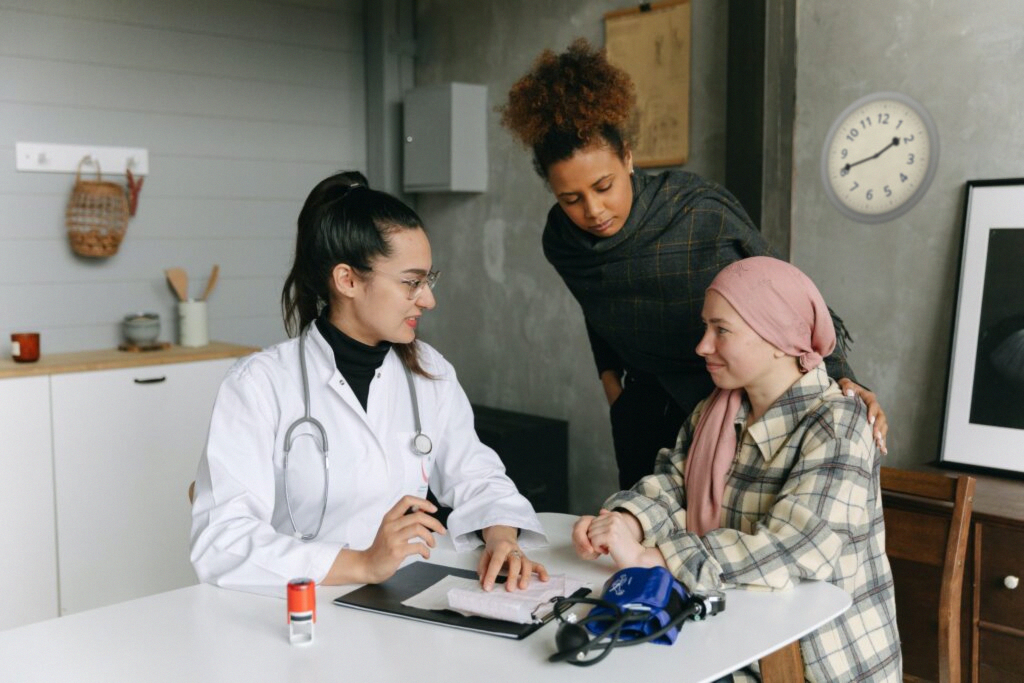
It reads 1h41
